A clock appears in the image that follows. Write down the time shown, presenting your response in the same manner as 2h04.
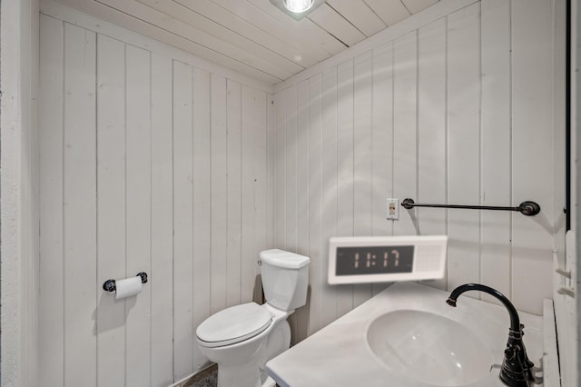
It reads 11h17
